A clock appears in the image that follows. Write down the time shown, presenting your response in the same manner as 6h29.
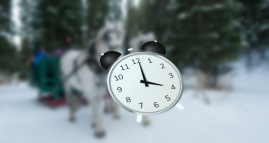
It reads 4h01
